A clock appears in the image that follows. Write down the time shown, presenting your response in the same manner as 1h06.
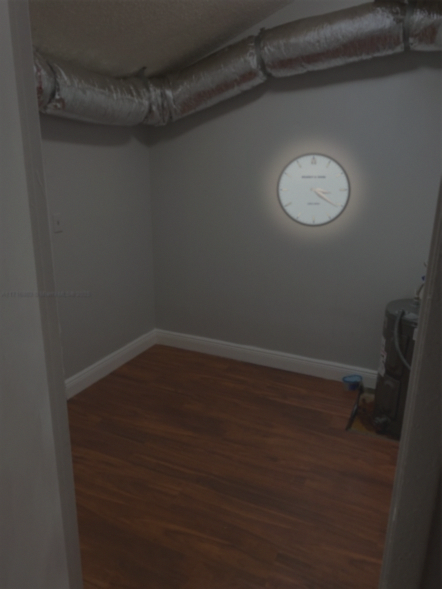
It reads 3h21
